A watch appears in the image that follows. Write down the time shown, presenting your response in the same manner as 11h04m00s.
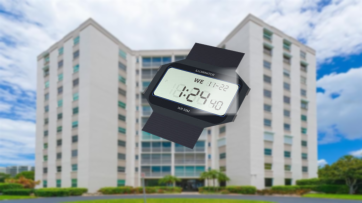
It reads 1h24m40s
